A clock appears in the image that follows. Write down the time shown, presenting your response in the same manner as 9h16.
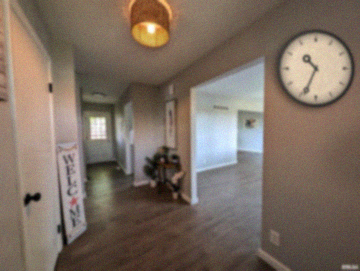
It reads 10h34
